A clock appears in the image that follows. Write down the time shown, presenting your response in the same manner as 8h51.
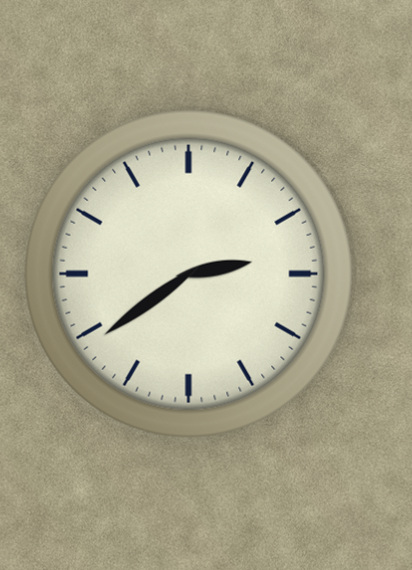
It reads 2h39
